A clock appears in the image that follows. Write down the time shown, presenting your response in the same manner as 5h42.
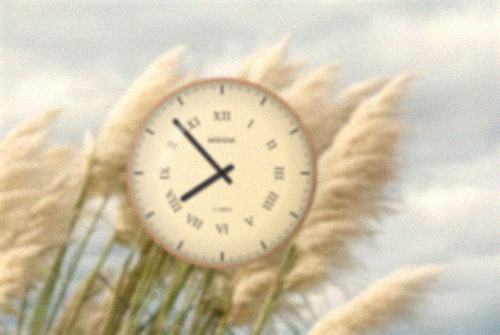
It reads 7h53
